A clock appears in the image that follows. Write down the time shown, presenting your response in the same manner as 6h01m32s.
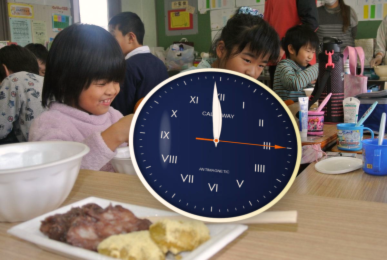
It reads 11h59m15s
